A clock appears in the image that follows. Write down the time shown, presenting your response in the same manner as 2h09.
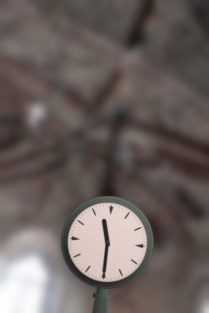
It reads 11h30
